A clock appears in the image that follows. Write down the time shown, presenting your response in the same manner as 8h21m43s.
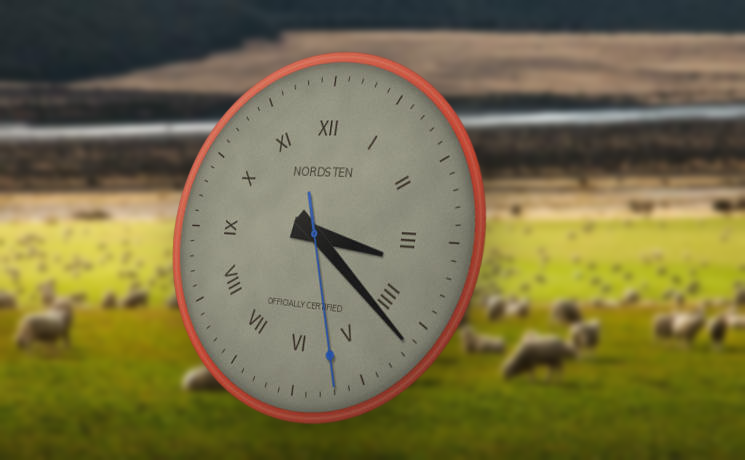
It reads 3h21m27s
